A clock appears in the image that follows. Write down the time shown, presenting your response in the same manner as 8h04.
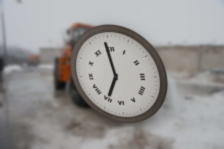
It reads 6h59
